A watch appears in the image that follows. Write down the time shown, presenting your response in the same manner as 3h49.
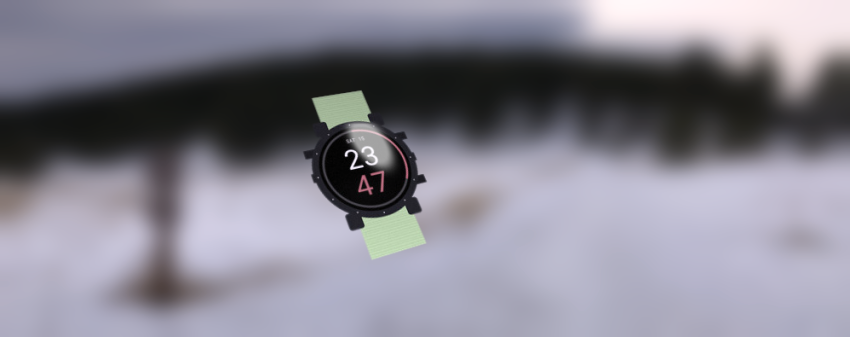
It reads 23h47
